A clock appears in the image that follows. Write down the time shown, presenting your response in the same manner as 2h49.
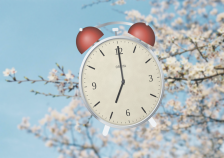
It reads 7h00
